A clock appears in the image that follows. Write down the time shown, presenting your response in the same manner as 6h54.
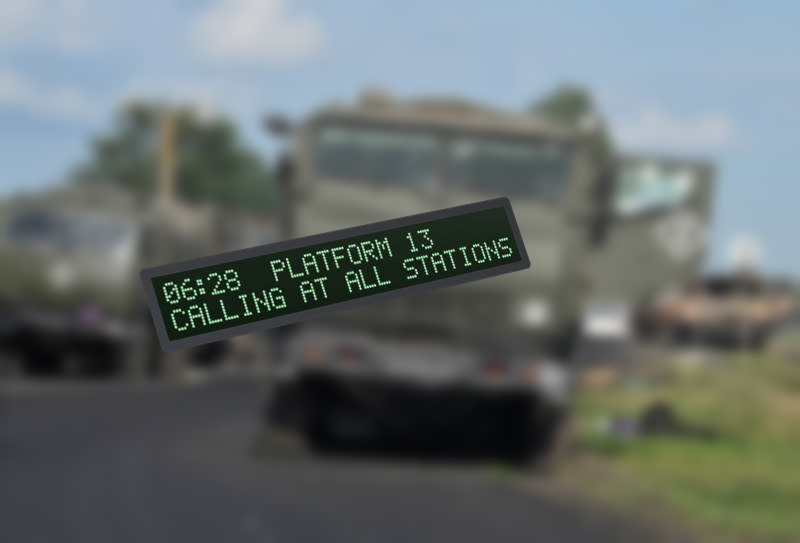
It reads 6h28
